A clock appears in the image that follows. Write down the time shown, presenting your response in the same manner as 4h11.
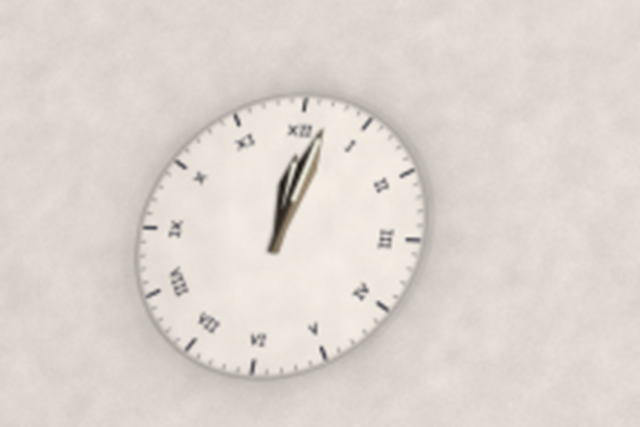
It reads 12h02
